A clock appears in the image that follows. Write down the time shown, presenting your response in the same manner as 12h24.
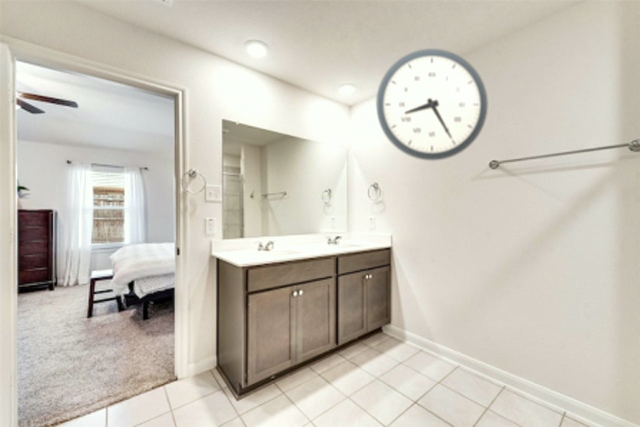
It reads 8h25
